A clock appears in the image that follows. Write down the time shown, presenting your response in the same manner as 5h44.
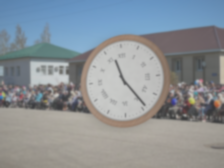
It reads 11h24
